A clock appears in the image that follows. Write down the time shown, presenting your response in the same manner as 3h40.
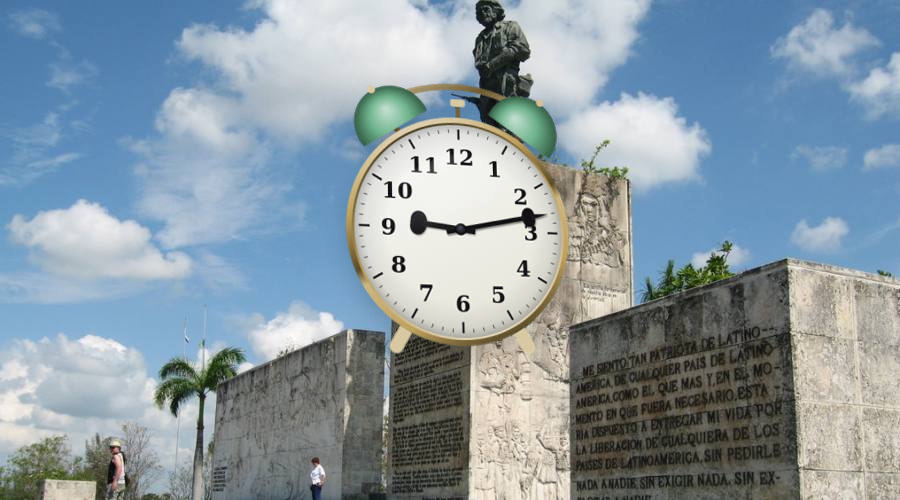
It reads 9h13
